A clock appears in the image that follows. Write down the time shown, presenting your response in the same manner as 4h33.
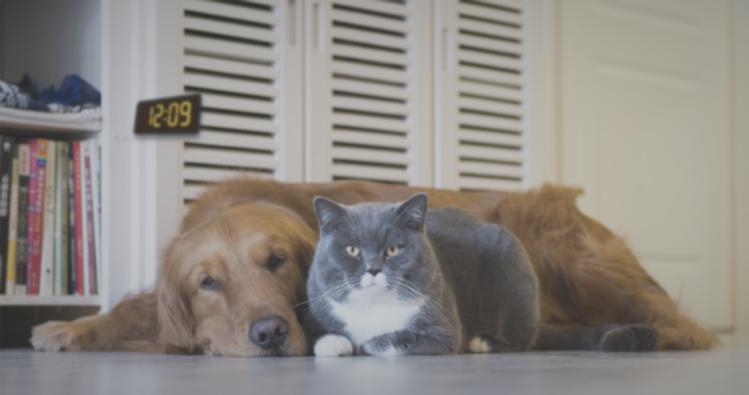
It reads 12h09
